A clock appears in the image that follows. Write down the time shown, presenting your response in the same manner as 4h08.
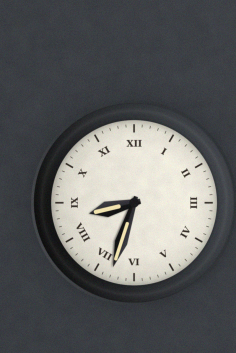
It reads 8h33
